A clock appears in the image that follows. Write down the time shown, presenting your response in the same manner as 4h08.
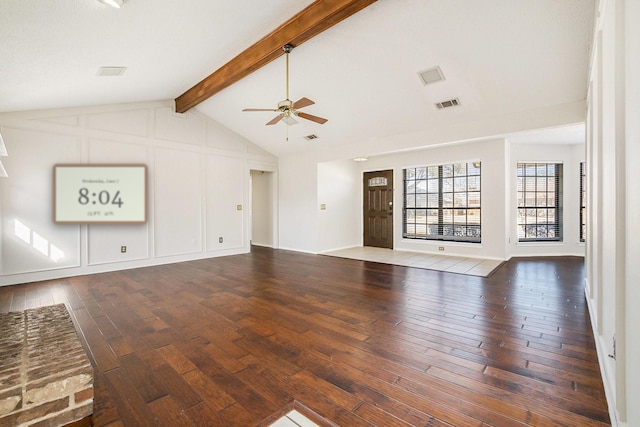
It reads 8h04
